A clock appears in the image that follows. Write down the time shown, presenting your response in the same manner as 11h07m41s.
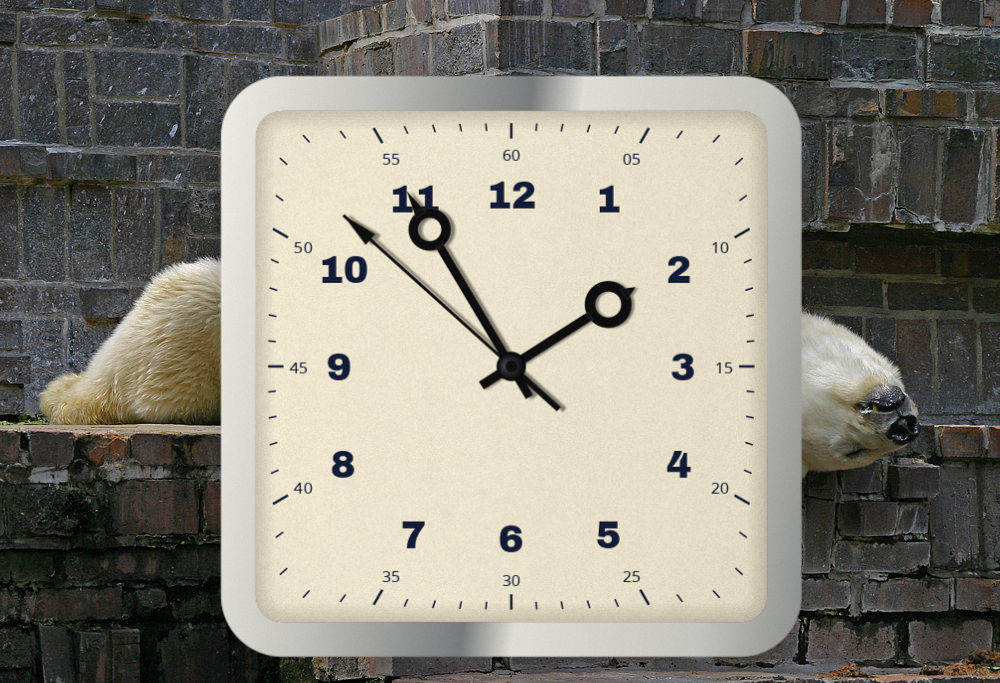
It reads 1h54m52s
